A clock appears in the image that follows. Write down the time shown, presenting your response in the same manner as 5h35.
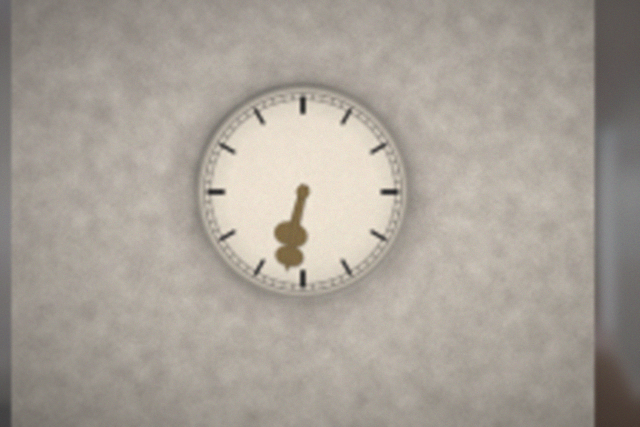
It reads 6h32
